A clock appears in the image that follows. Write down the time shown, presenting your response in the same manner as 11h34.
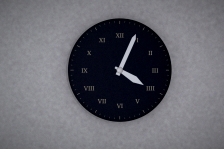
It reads 4h04
